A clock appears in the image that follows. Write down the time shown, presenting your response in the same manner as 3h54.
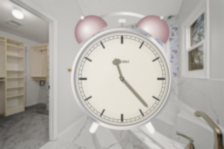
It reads 11h23
